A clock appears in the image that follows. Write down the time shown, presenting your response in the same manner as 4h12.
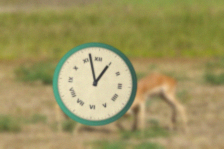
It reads 12h57
